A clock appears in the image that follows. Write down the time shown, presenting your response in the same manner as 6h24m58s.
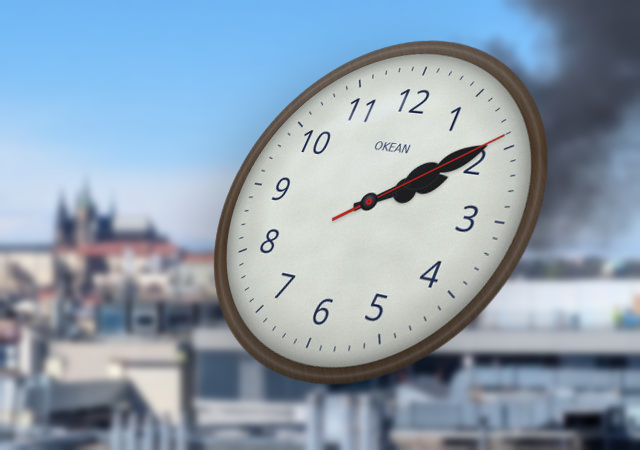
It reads 2h09m09s
